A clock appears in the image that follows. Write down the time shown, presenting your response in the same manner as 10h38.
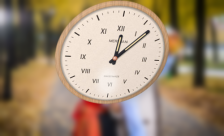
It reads 12h07
